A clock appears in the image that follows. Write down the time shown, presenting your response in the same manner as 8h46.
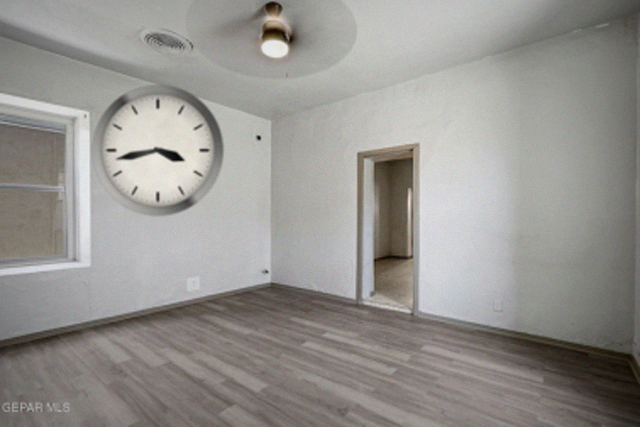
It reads 3h43
